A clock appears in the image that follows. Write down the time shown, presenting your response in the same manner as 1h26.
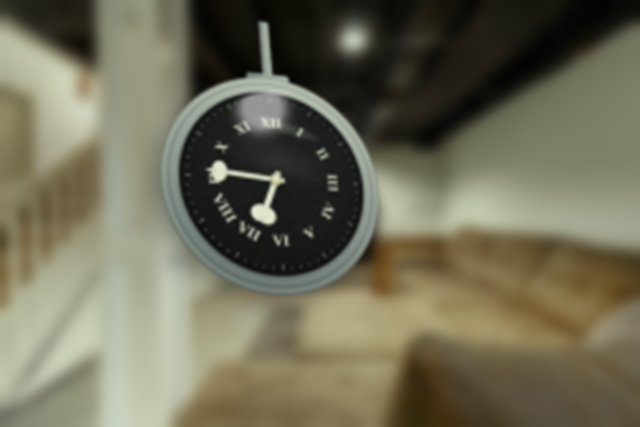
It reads 6h46
